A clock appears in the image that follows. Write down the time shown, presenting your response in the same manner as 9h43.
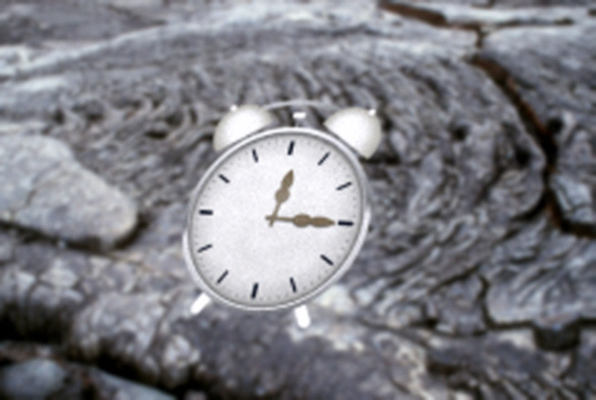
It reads 12h15
